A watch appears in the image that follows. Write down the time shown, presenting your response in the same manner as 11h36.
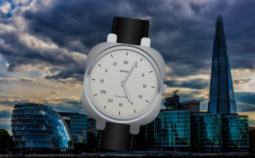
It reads 5h04
